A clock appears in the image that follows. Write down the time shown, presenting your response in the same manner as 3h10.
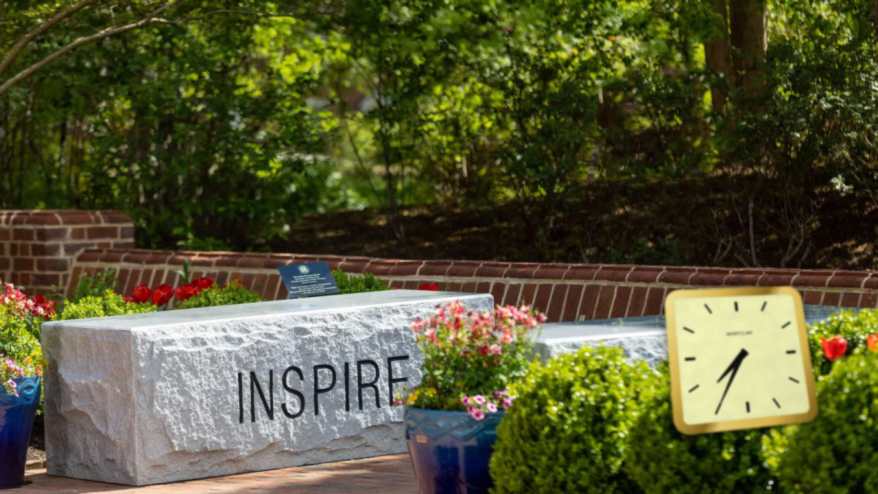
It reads 7h35
